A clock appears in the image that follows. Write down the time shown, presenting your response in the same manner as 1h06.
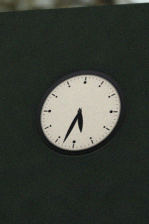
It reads 5h33
